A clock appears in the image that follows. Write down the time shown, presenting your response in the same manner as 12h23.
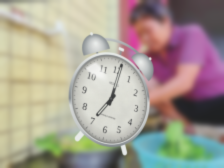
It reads 7h01
